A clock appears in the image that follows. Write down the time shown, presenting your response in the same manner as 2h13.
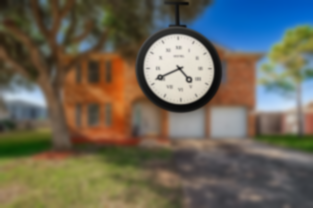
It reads 4h41
